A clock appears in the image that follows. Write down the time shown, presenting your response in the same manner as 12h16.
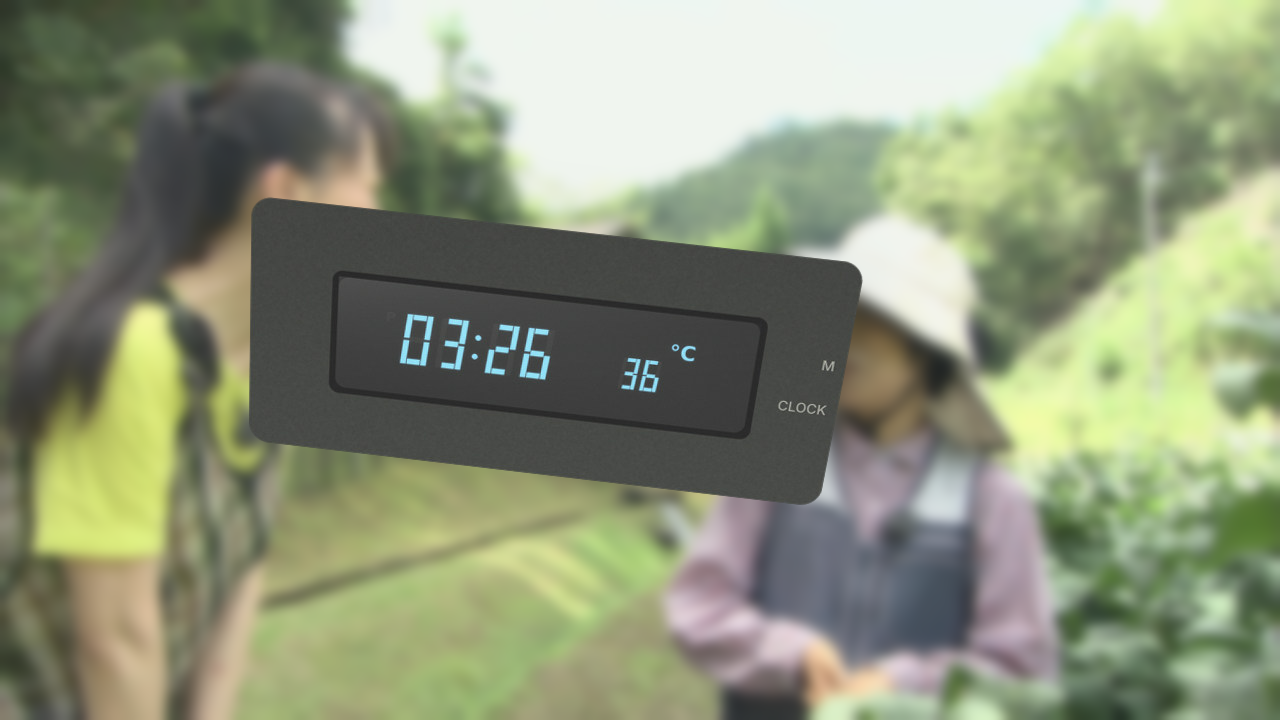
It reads 3h26
